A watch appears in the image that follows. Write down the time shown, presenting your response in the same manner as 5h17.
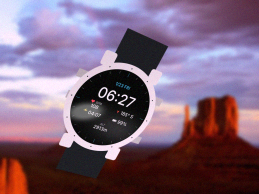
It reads 6h27
